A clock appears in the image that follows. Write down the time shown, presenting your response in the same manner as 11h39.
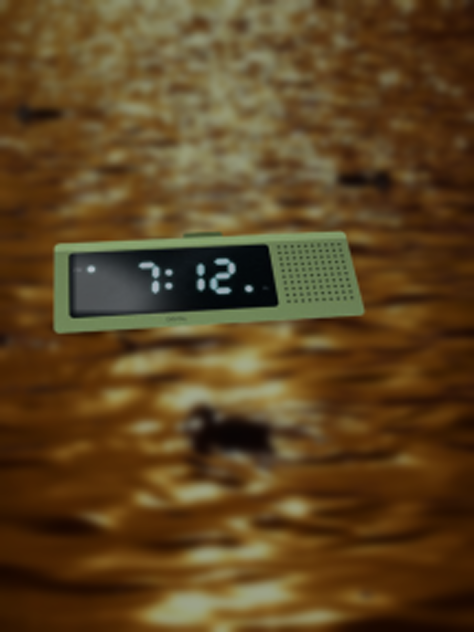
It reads 7h12
